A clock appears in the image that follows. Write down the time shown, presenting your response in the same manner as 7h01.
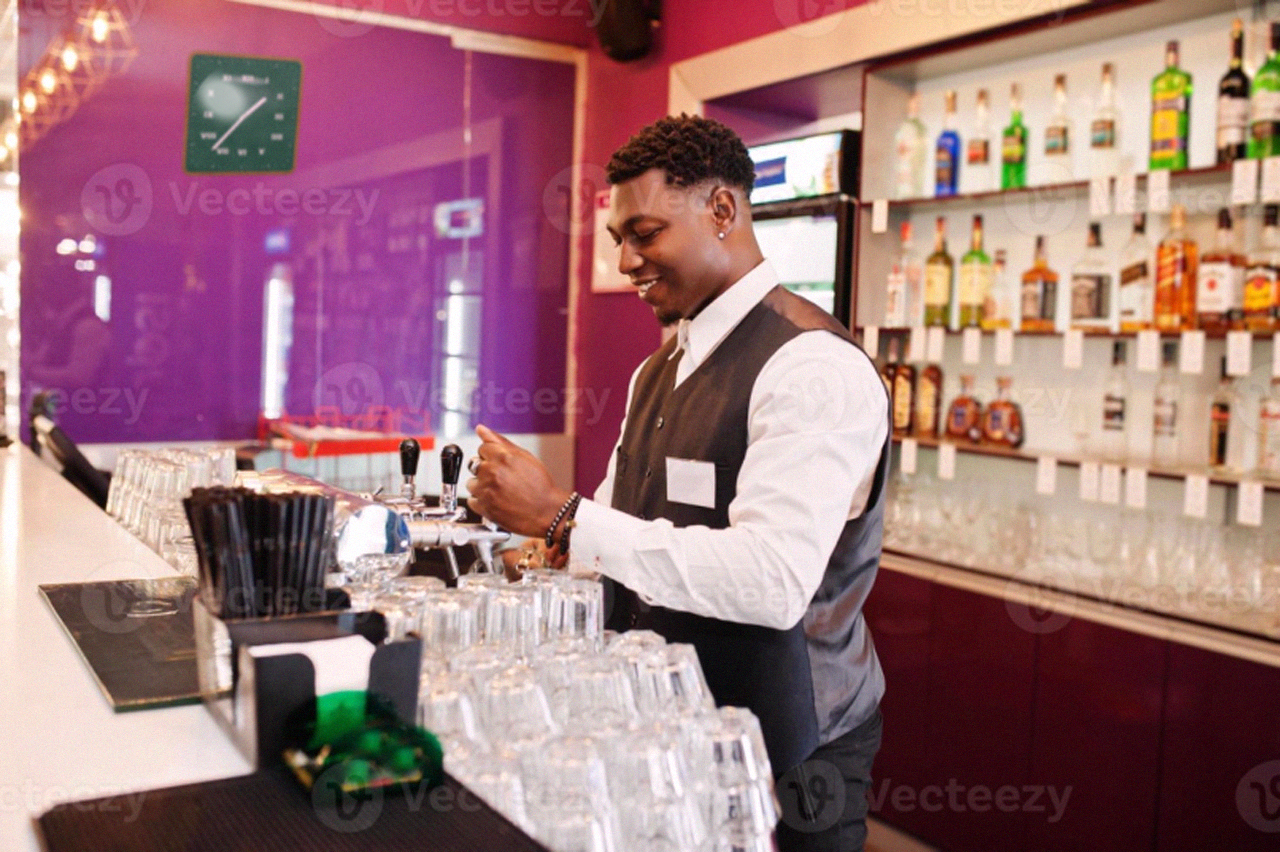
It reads 1h37
